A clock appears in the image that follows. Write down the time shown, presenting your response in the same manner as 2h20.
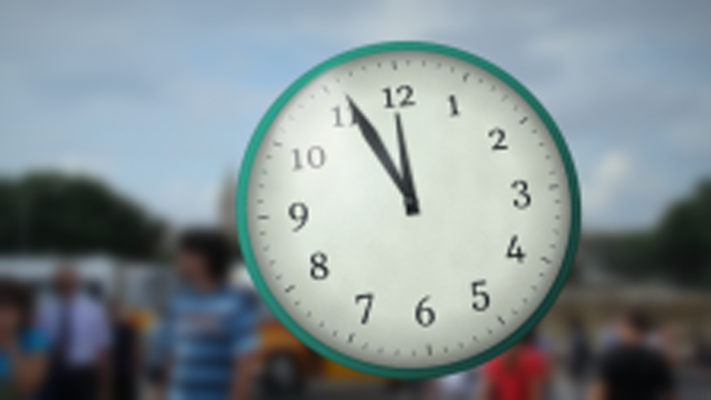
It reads 11h56
